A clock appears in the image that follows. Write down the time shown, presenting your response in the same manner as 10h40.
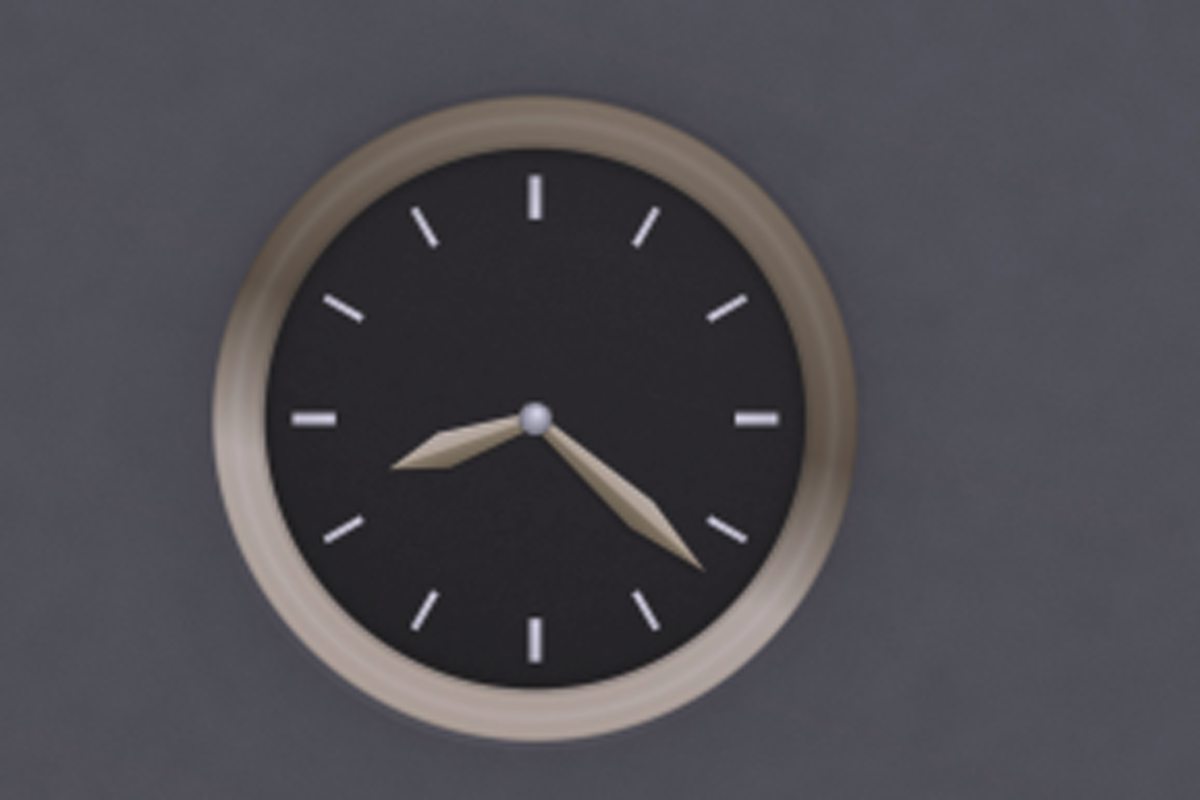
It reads 8h22
